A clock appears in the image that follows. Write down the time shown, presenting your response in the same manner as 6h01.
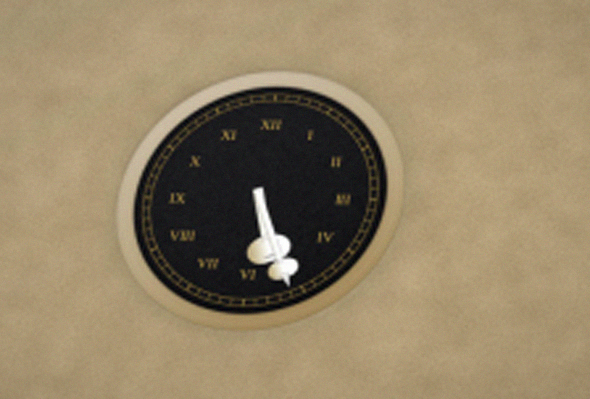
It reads 5h26
